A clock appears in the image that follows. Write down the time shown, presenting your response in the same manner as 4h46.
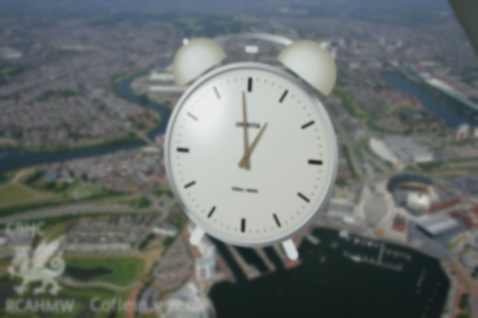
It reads 12h59
